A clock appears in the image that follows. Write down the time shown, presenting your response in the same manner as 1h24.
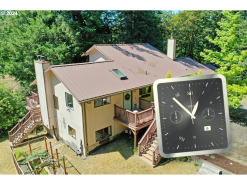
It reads 12h53
